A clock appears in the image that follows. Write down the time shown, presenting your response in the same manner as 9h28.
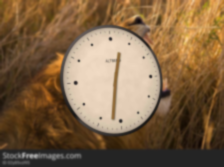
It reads 12h32
